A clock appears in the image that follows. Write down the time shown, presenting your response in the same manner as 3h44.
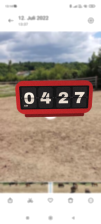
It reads 4h27
